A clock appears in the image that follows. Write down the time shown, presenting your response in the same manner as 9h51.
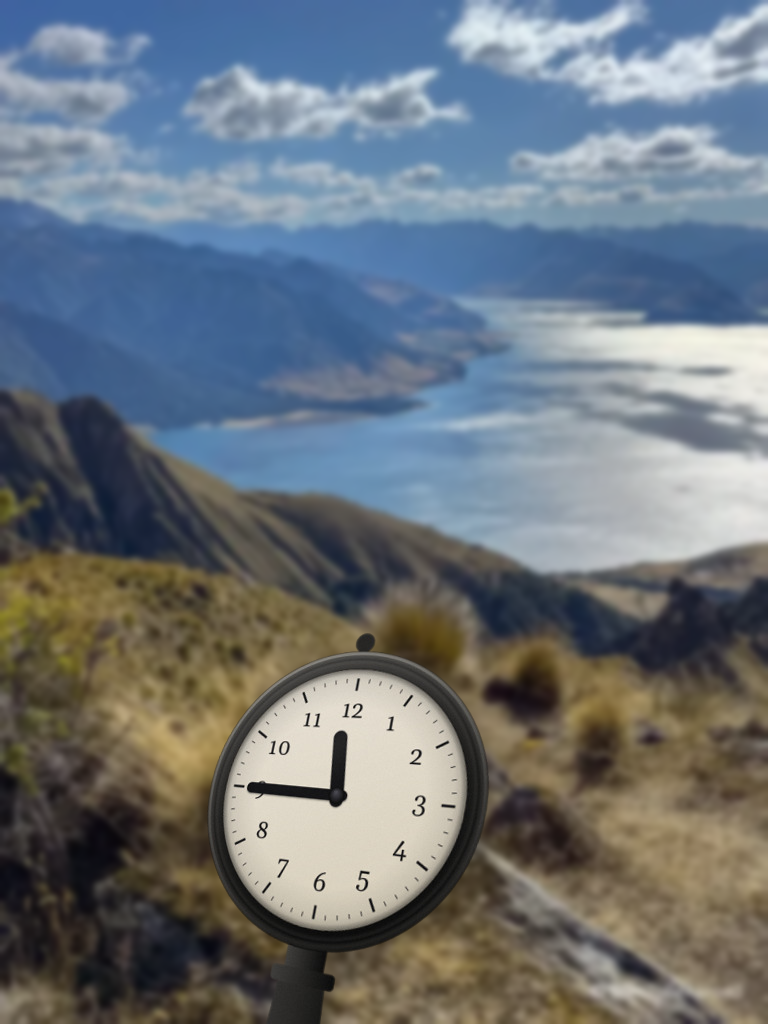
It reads 11h45
